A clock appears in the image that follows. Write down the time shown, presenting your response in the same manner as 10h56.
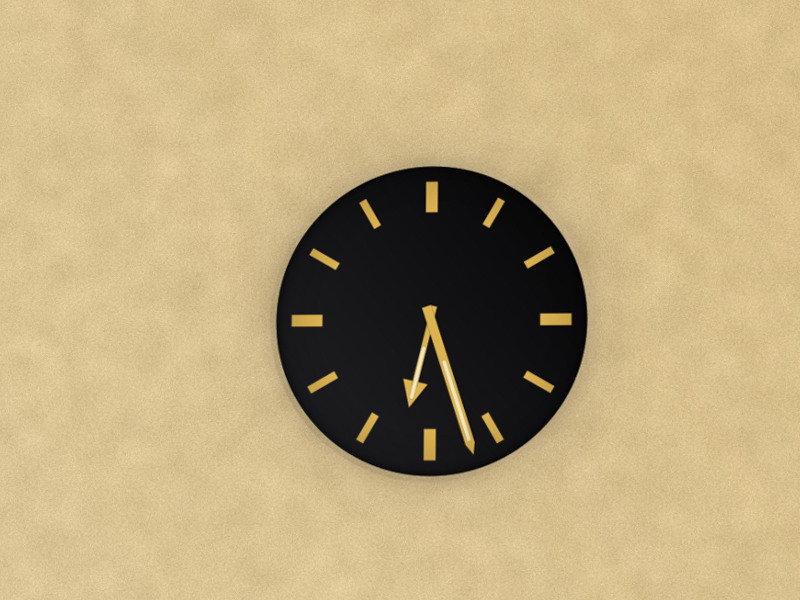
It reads 6h27
